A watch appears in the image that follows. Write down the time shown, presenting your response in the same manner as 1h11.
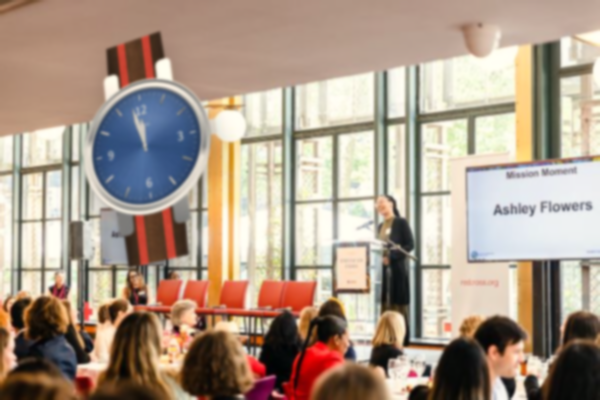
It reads 11h58
